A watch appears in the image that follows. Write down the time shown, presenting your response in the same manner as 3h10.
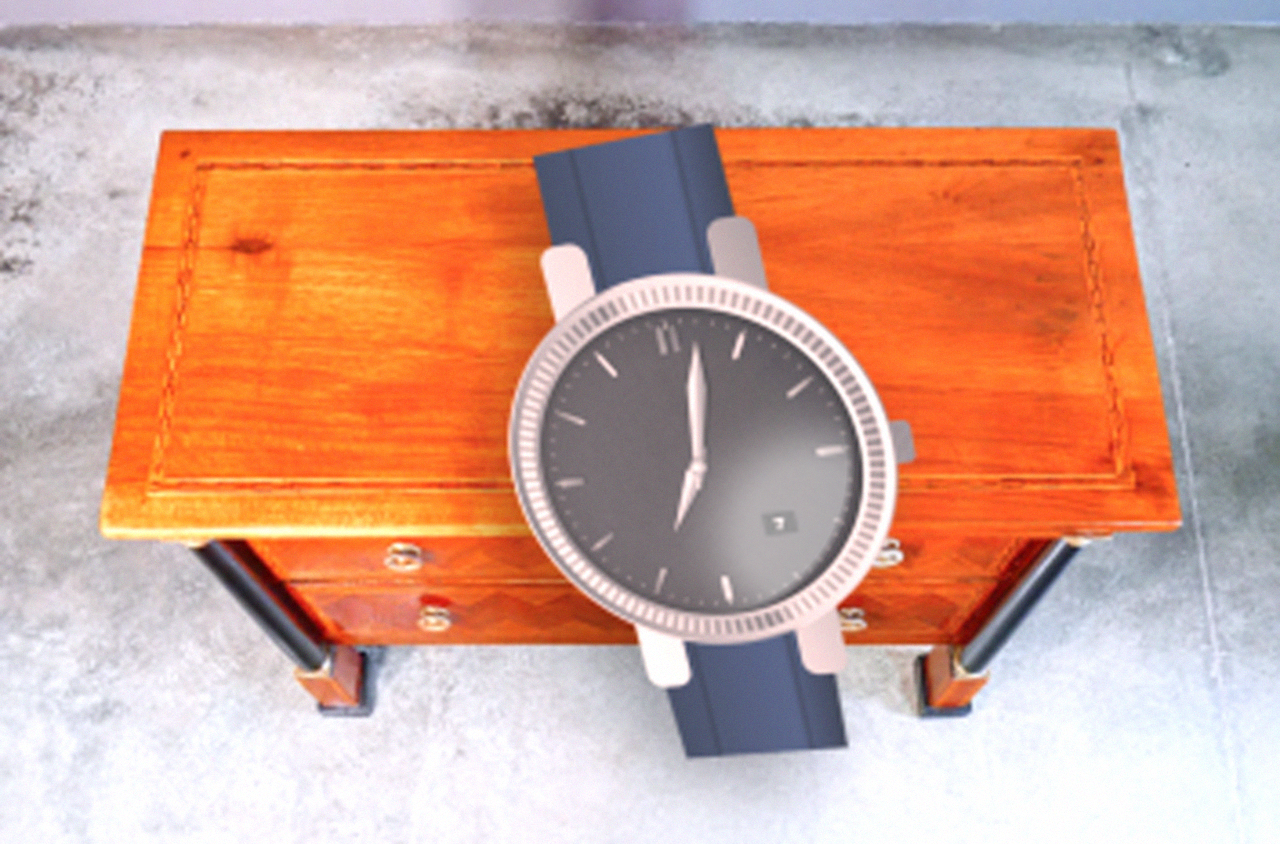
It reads 7h02
